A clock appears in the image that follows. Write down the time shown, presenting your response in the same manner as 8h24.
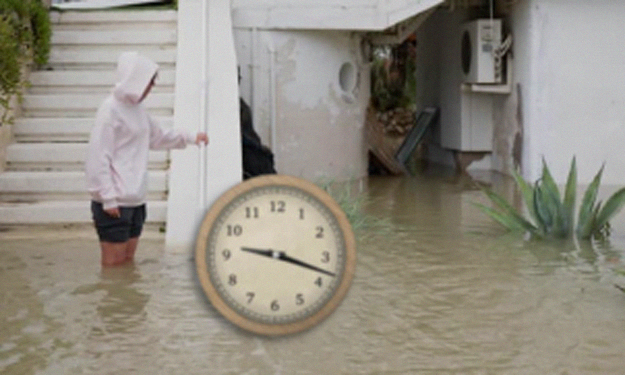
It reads 9h18
